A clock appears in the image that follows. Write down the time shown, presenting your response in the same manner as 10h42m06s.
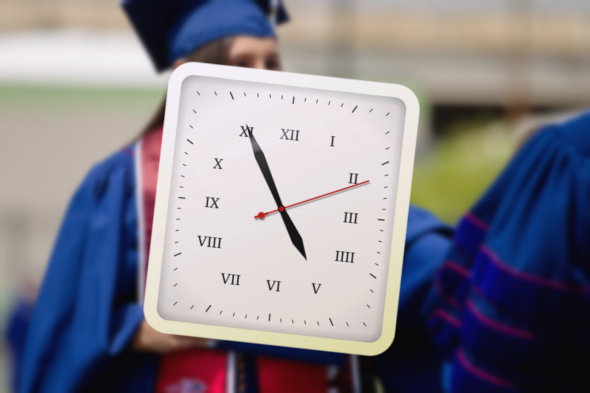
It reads 4h55m11s
